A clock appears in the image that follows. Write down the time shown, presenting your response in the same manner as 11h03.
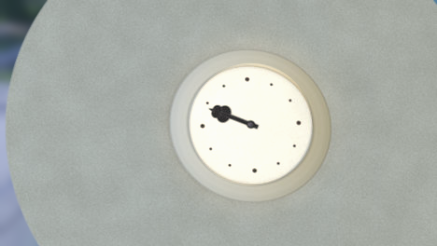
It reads 9h49
